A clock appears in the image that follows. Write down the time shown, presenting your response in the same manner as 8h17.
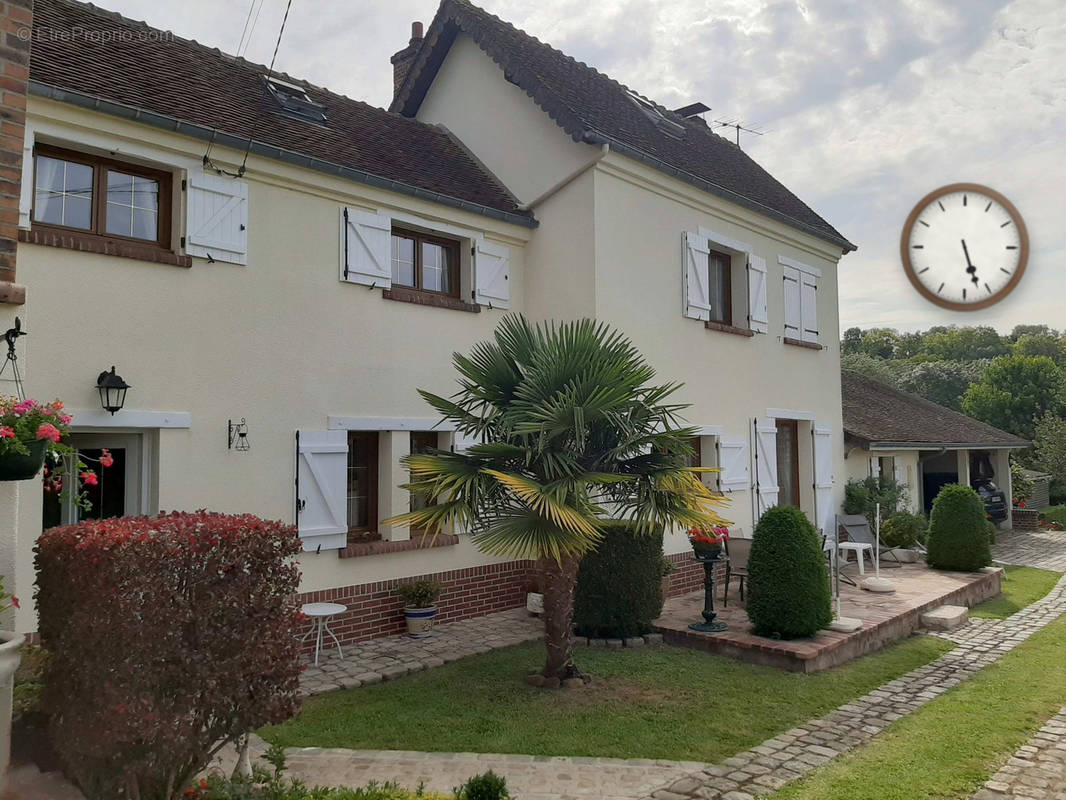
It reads 5h27
